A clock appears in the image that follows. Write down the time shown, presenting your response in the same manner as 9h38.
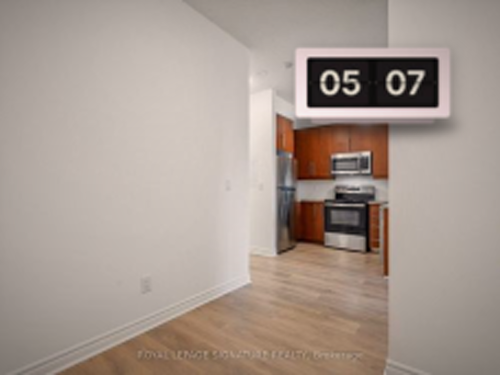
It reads 5h07
